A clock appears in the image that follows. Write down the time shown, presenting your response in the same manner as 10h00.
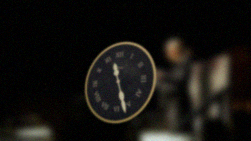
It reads 11h27
